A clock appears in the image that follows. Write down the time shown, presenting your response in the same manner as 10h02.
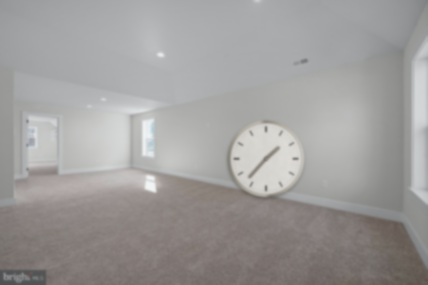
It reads 1h37
